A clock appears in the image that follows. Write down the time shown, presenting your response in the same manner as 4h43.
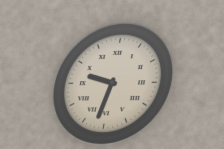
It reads 9h32
